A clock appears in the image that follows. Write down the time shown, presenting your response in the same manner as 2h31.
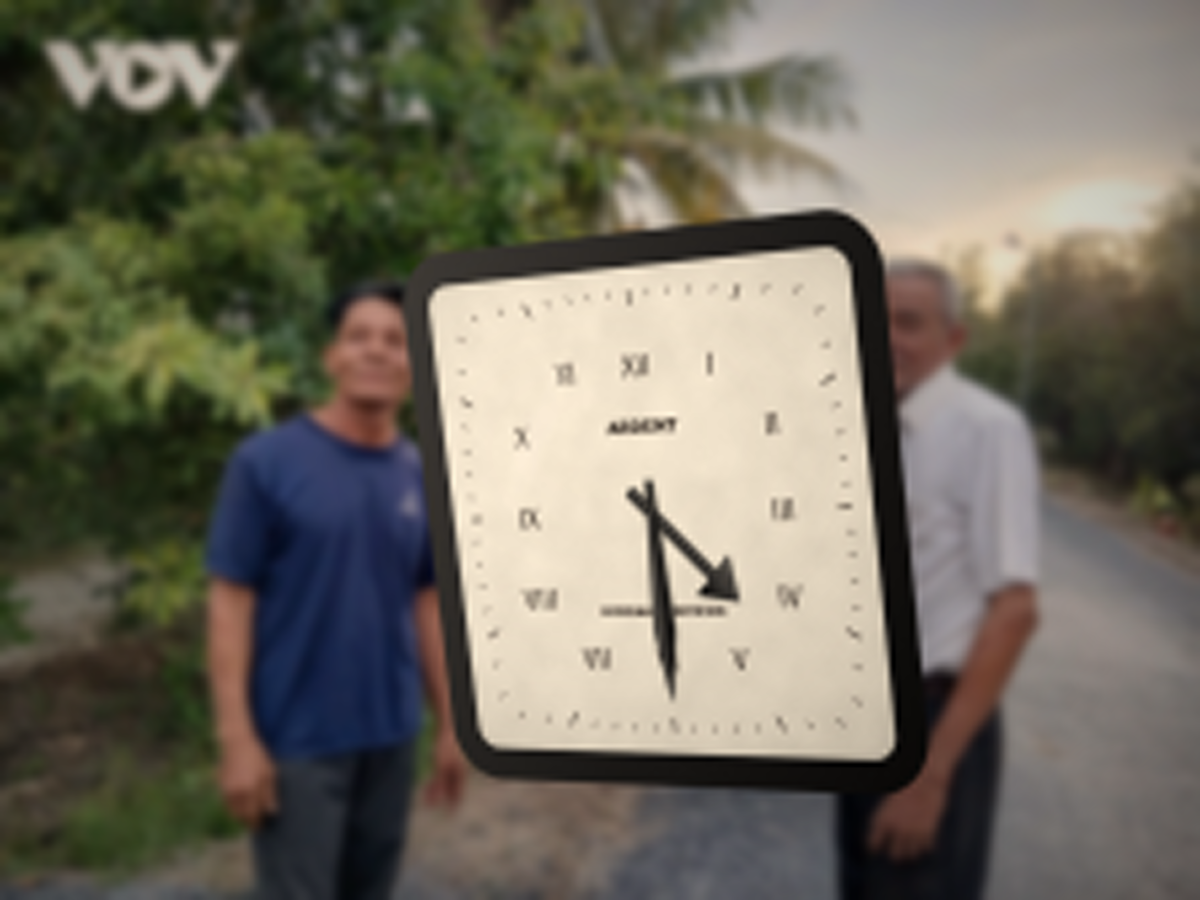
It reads 4h30
